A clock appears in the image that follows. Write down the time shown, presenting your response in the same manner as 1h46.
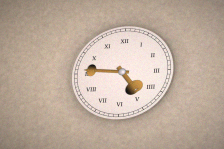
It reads 4h46
